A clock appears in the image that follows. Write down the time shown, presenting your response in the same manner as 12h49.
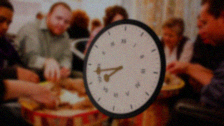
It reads 7h43
